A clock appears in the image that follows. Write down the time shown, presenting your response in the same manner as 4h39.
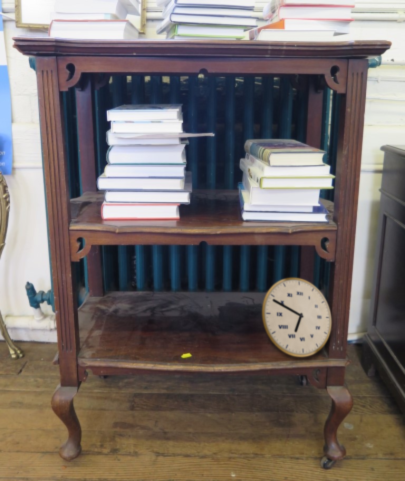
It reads 6h49
